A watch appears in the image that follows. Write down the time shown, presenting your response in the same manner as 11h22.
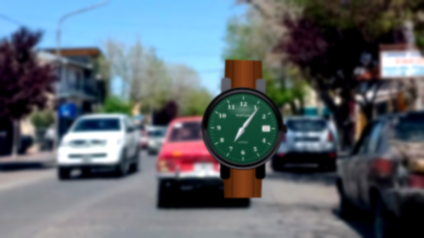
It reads 7h06
